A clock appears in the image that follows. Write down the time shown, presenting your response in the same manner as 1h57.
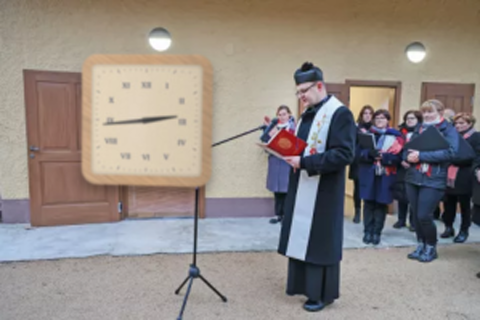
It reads 2h44
